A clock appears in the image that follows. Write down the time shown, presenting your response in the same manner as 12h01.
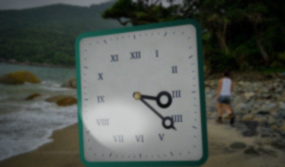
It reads 3h22
